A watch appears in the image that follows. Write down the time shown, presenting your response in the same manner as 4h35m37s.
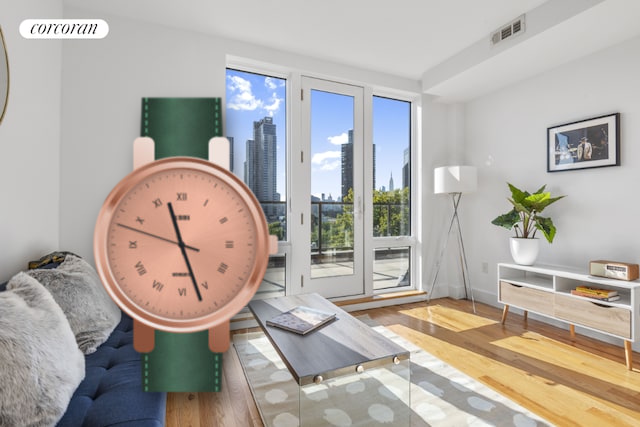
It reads 11h26m48s
